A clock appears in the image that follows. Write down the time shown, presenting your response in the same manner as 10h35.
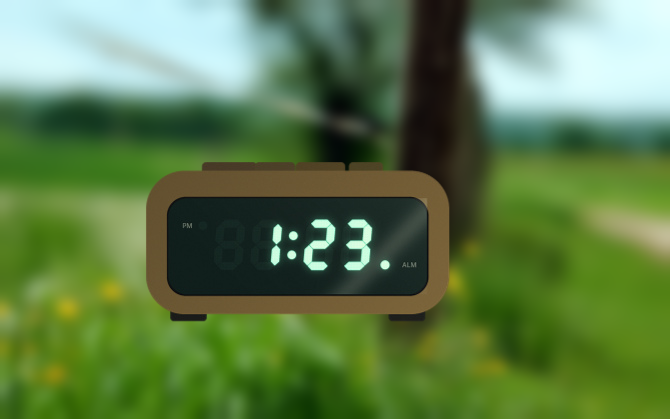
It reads 1h23
